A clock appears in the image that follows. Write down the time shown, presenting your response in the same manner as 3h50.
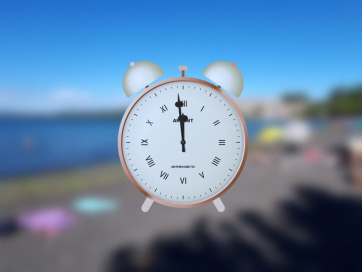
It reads 11h59
